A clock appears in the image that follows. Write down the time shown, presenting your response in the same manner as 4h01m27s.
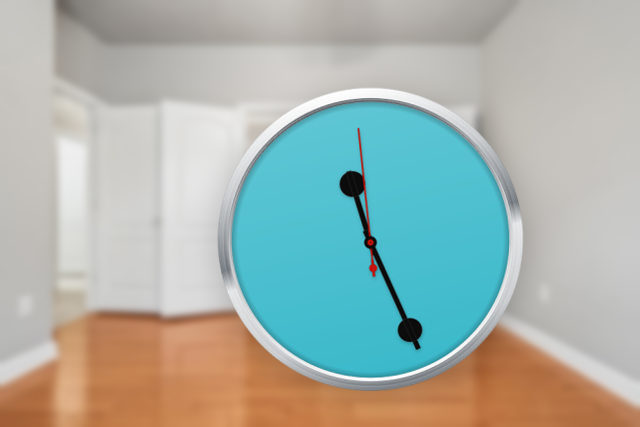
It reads 11h25m59s
